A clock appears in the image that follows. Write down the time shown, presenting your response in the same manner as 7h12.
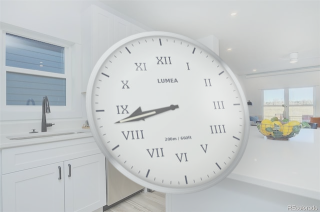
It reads 8h43
